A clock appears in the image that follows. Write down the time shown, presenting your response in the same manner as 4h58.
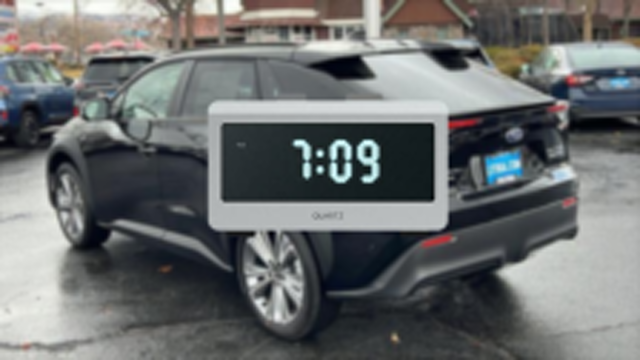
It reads 7h09
